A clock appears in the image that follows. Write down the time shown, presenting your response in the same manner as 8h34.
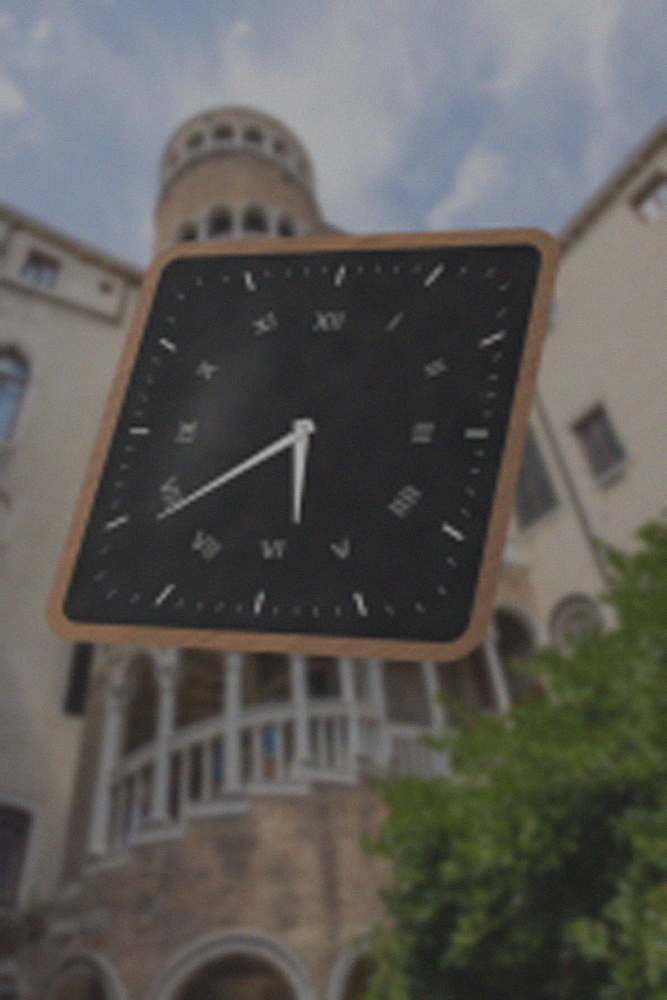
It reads 5h39
